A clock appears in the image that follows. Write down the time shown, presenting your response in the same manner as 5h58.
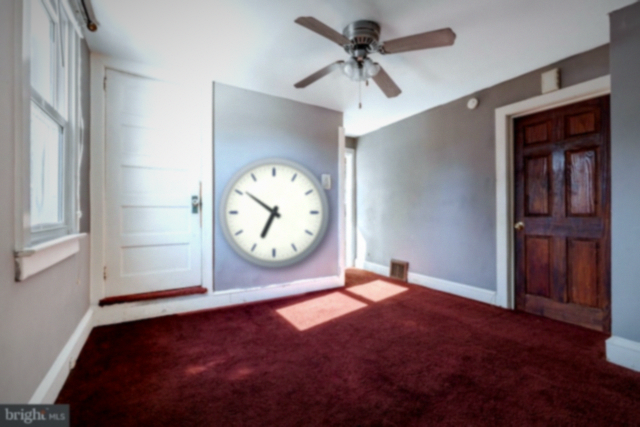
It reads 6h51
